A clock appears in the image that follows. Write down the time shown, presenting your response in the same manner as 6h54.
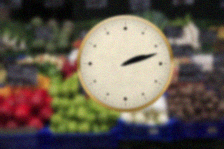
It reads 2h12
